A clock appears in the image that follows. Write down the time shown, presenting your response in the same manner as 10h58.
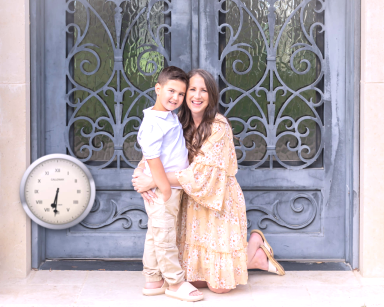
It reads 6h31
